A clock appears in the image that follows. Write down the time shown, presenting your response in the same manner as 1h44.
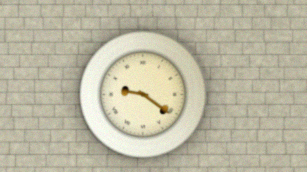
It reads 9h21
